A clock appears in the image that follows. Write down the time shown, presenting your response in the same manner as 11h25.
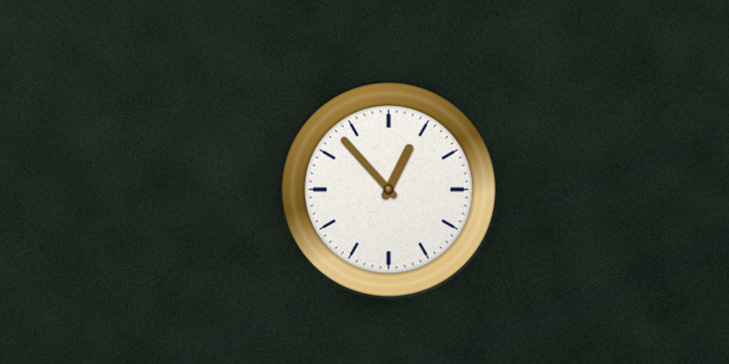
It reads 12h53
